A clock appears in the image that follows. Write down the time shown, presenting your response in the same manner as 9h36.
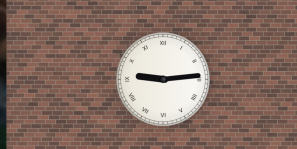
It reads 9h14
